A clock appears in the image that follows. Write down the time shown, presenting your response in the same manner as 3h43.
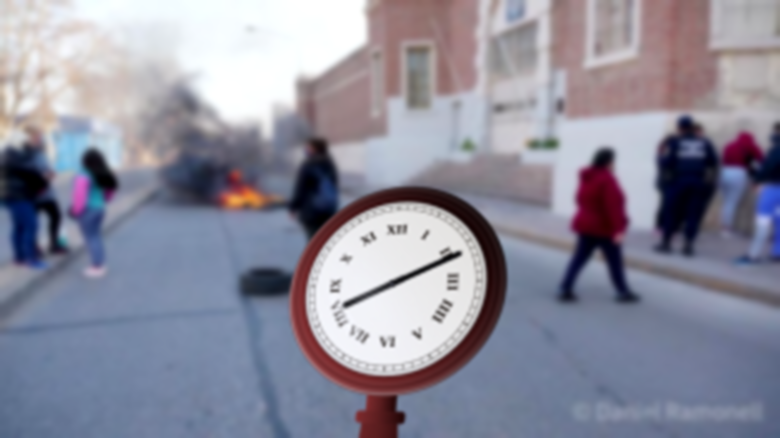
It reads 8h11
